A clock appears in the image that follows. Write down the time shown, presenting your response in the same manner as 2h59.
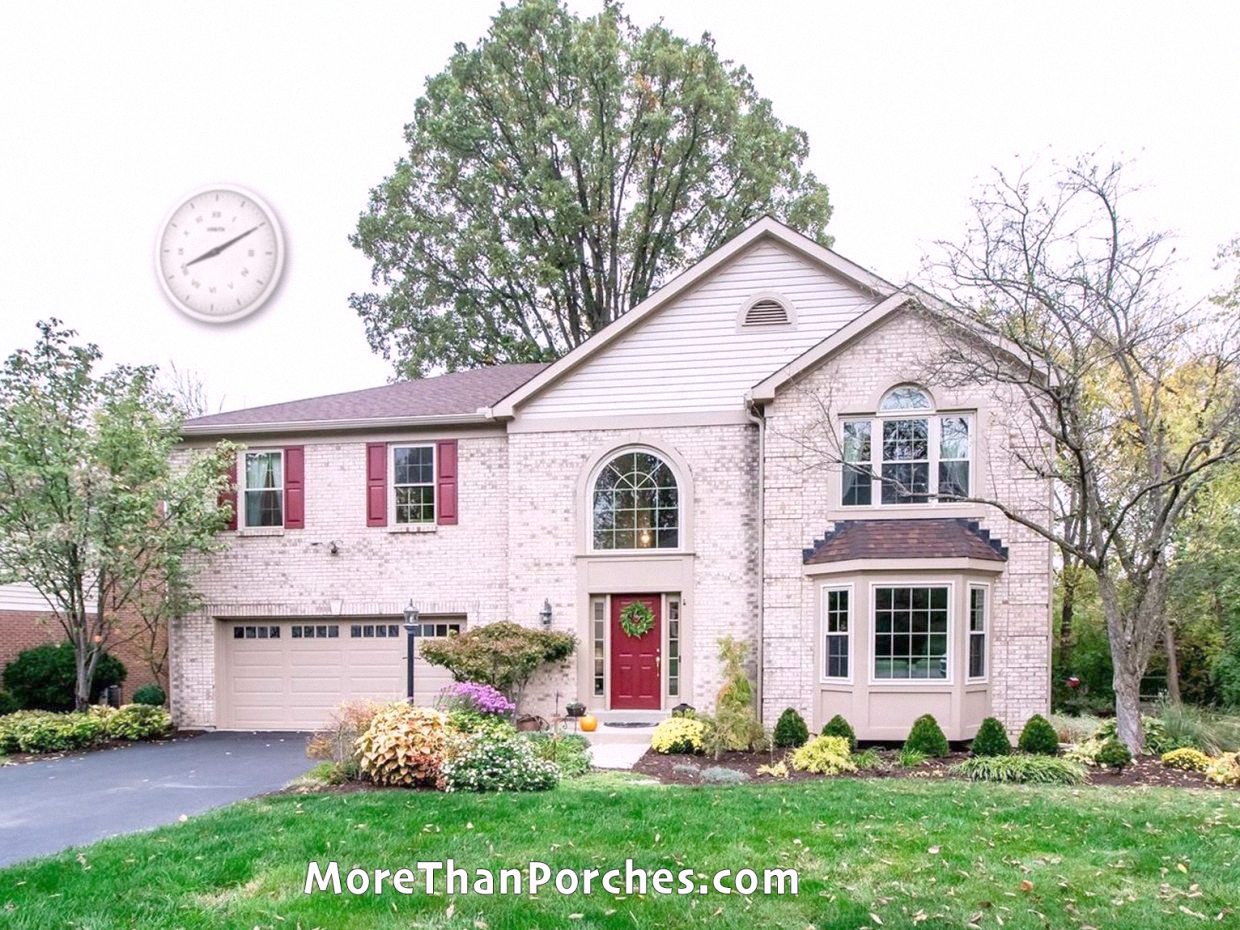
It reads 8h10
